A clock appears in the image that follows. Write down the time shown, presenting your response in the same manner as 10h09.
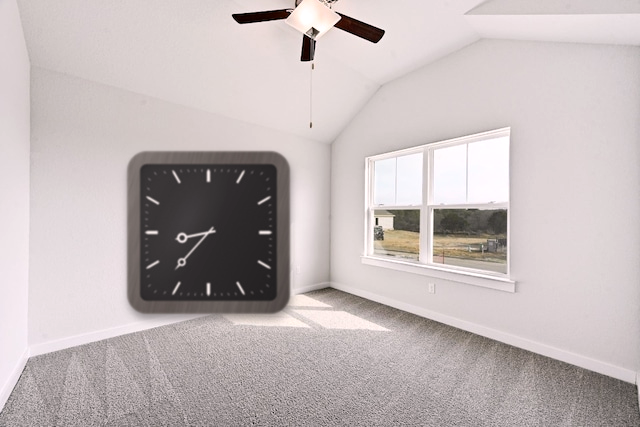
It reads 8h37
